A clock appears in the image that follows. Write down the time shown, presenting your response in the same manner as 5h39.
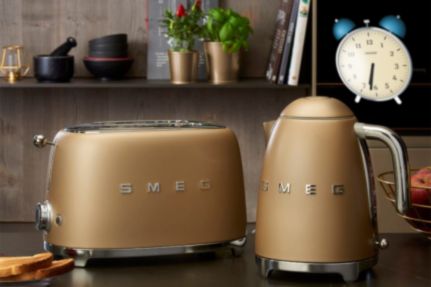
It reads 6h32
